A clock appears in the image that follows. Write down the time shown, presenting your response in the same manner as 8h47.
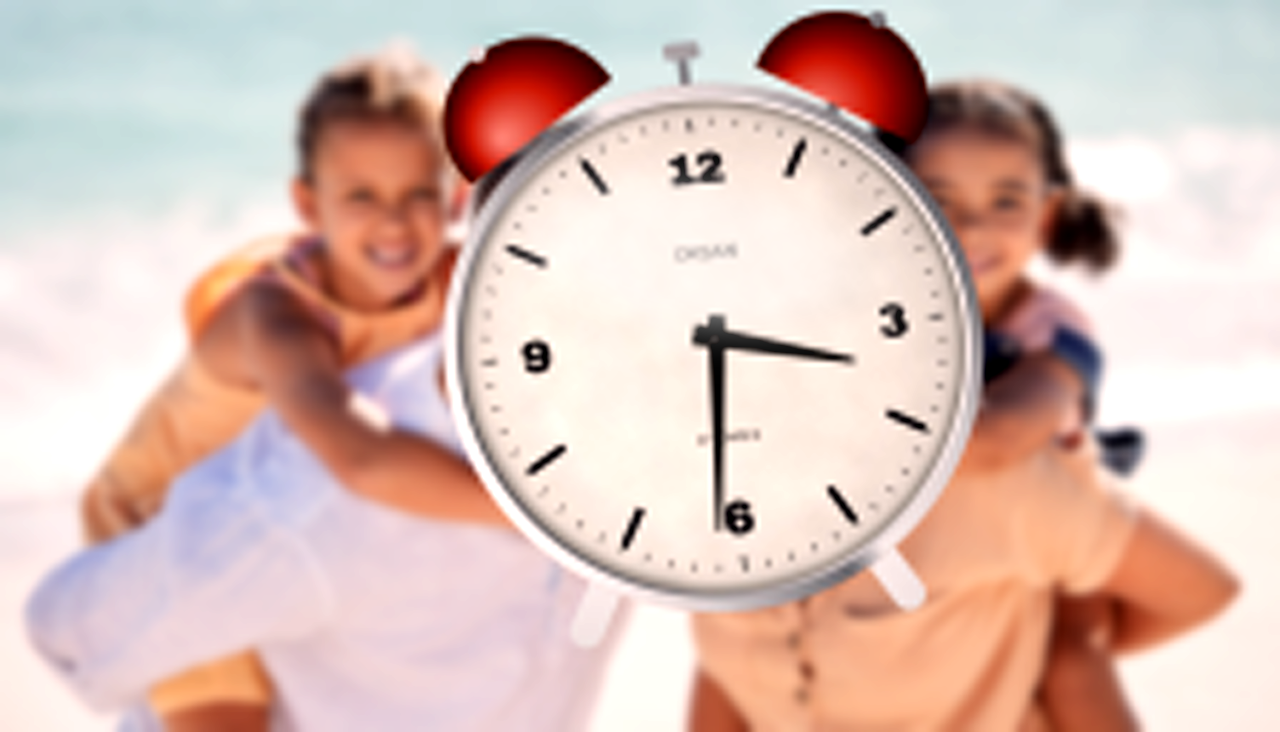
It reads 3h31
